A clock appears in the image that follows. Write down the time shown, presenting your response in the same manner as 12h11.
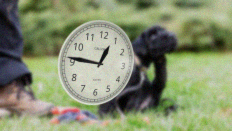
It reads 12h46
